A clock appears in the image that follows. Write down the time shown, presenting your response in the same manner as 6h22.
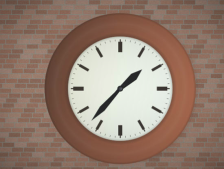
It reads 1h37
